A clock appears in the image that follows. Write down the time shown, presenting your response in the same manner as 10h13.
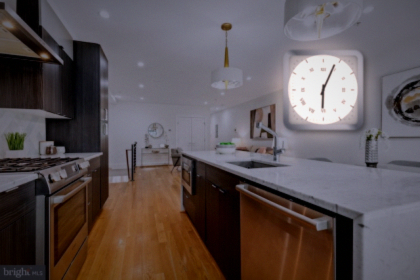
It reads 6h04
